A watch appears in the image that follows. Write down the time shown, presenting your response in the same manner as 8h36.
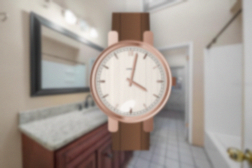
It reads 4h02
